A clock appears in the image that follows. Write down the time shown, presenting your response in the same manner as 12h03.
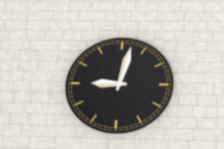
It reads 9h02
